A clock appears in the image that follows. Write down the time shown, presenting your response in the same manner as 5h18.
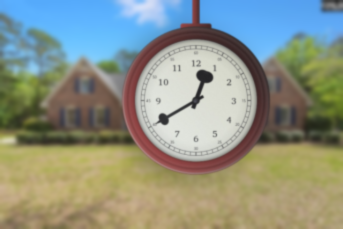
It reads 12h40
